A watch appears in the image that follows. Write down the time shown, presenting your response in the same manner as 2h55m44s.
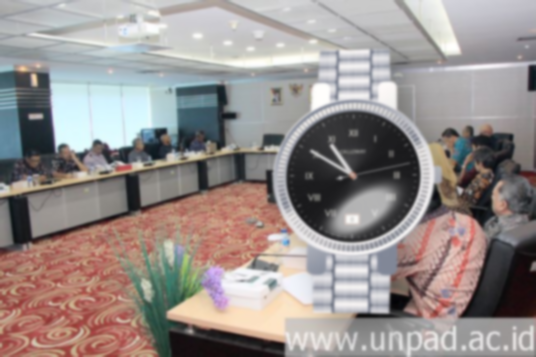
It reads 10h50m13s
